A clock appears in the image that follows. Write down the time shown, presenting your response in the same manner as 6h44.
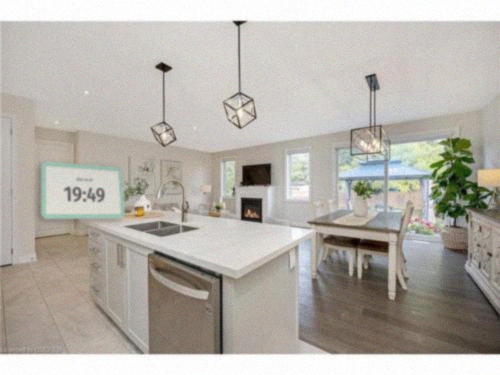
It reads 19h49
